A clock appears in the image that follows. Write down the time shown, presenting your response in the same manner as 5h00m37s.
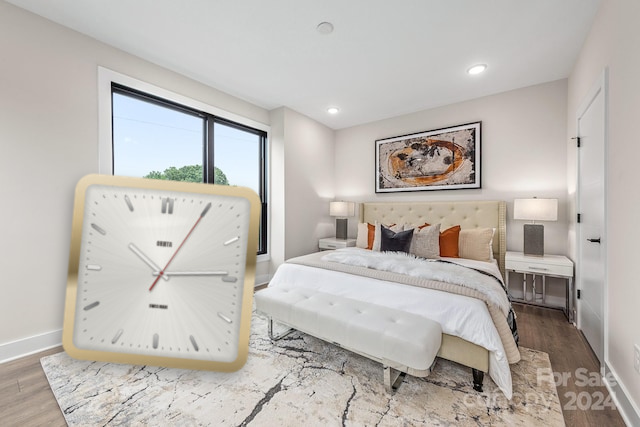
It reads 10h14m05s
